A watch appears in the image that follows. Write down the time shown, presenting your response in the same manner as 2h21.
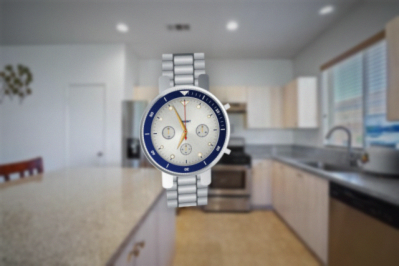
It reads 6h56
